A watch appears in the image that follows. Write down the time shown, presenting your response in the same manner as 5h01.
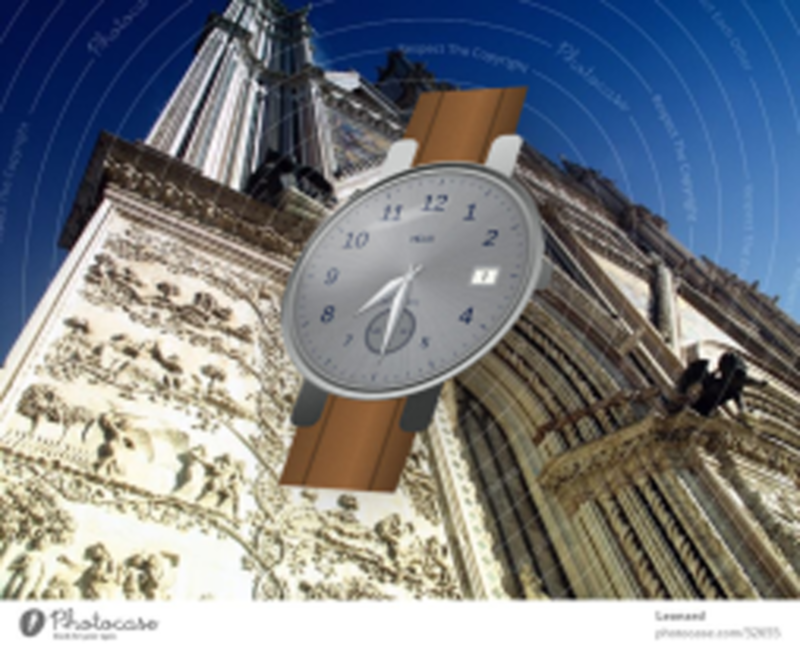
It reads 7h30
